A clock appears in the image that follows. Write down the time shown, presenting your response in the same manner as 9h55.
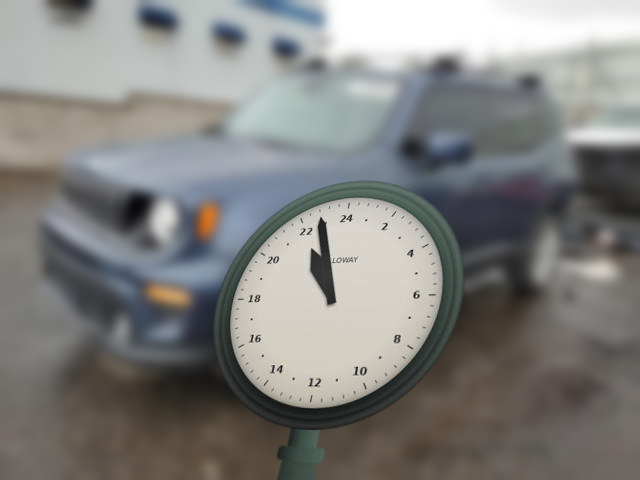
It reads 21h57
